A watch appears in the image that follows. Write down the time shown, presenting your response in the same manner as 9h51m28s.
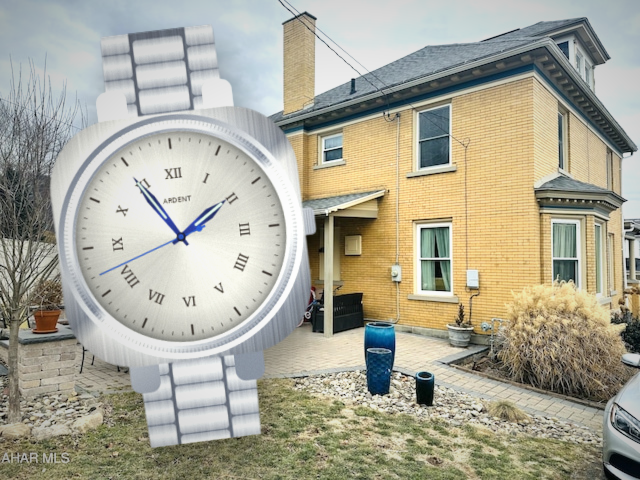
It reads 1h54m42s
